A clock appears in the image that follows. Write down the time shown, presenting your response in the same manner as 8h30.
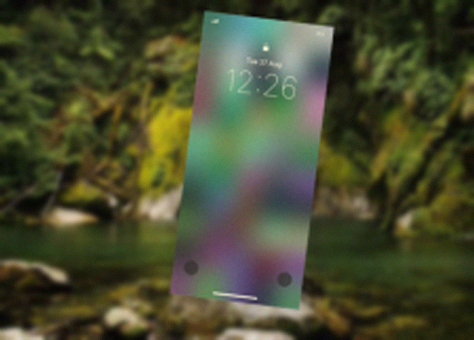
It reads 12h26
